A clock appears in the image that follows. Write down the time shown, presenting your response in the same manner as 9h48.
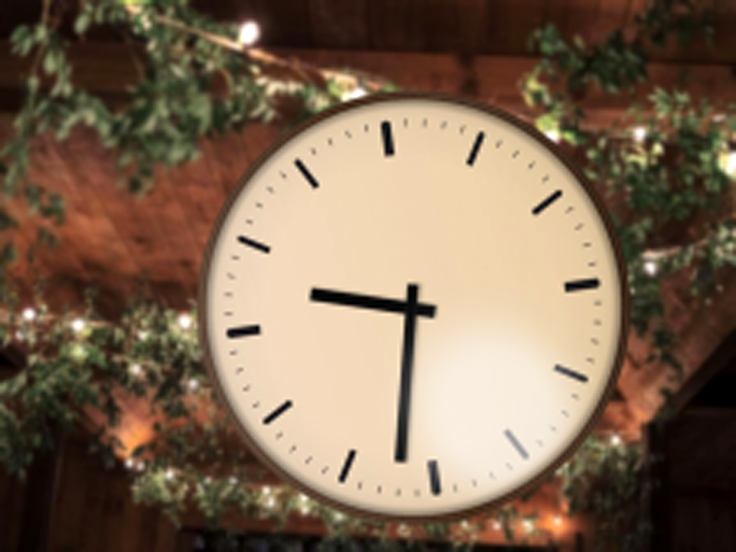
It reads 9h32
